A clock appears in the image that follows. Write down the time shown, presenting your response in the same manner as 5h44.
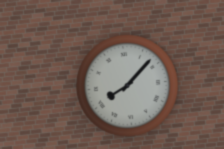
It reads 8h08
